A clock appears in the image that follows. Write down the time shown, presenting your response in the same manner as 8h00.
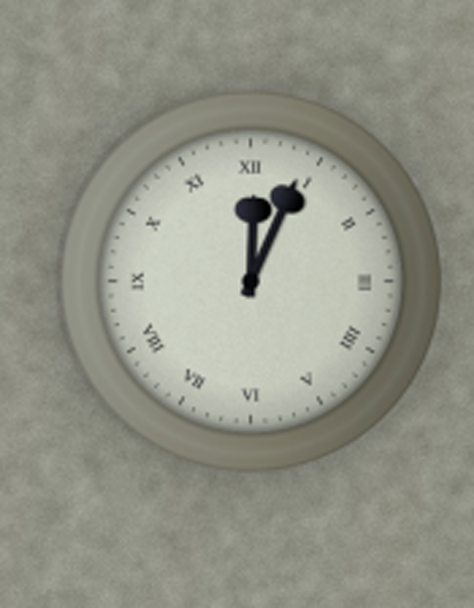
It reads 12h04
